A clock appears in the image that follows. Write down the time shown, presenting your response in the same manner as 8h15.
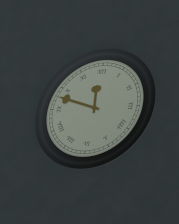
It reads 11h48
